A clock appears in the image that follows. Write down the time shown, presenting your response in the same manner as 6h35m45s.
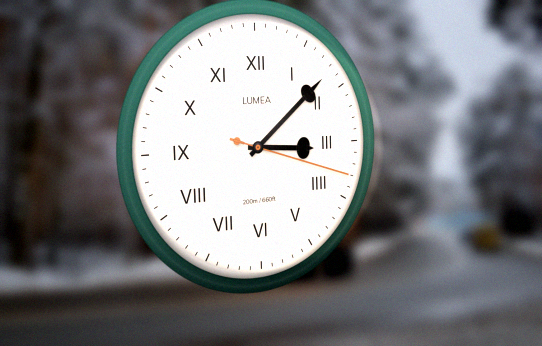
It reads 3h08m18s
